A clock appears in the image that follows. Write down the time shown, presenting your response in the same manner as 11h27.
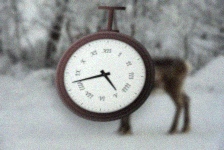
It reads 4h42
